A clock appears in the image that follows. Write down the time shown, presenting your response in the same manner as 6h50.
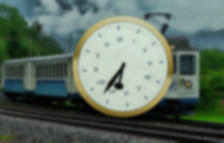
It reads 6h37
